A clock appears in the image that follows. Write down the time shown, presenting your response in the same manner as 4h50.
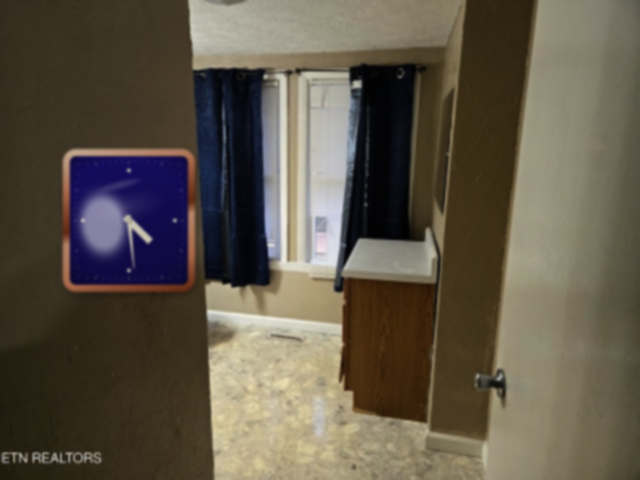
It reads 4h29
